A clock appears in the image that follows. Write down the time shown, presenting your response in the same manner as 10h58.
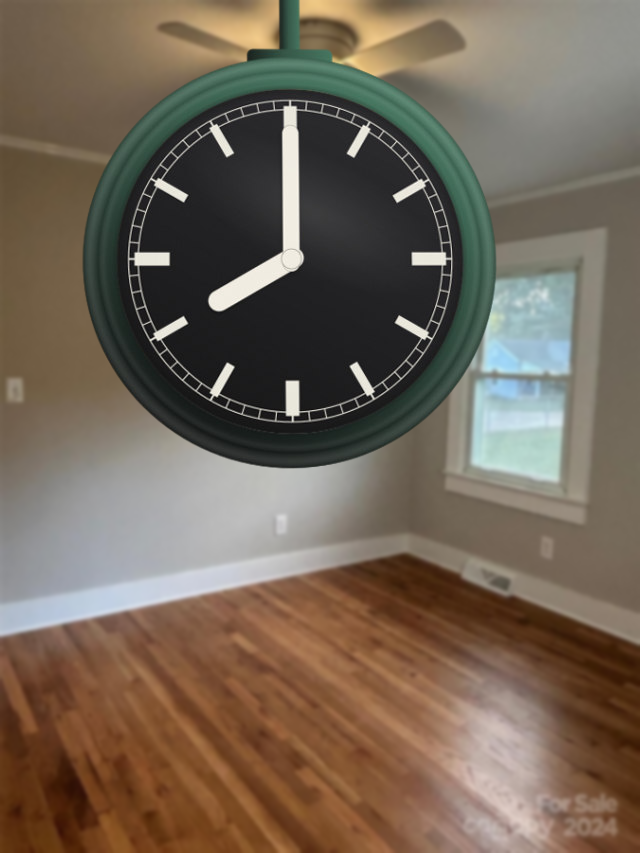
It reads 8h00
